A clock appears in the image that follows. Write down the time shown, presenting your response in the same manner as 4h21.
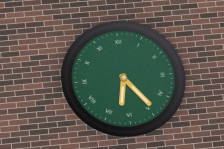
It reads 6h24
